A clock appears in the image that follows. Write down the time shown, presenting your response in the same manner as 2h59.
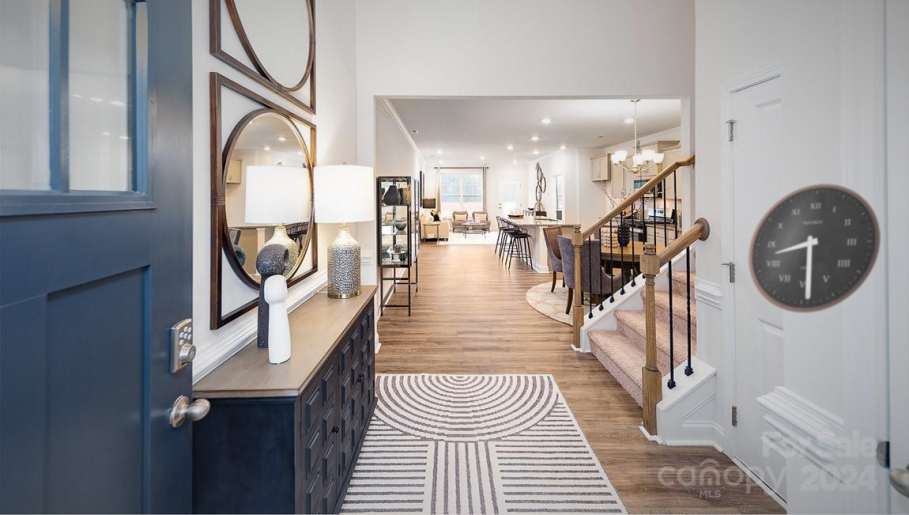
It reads 8h29
